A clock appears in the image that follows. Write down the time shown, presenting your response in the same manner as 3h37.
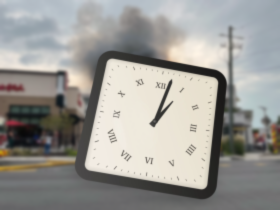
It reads 1h02
